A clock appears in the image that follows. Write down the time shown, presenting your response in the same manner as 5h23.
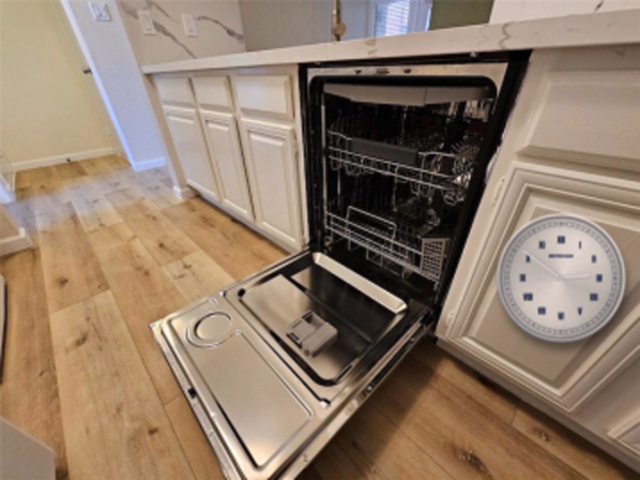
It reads 2h51
